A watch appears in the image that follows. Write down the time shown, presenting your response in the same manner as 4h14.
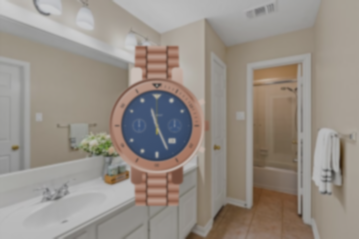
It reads 11h26
